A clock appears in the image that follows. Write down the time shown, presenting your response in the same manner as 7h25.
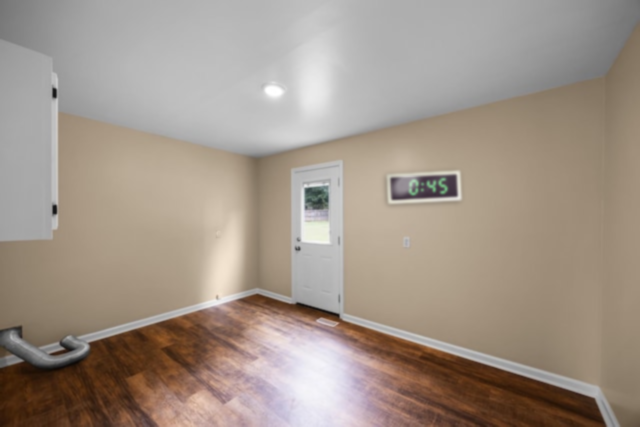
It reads 0h45
